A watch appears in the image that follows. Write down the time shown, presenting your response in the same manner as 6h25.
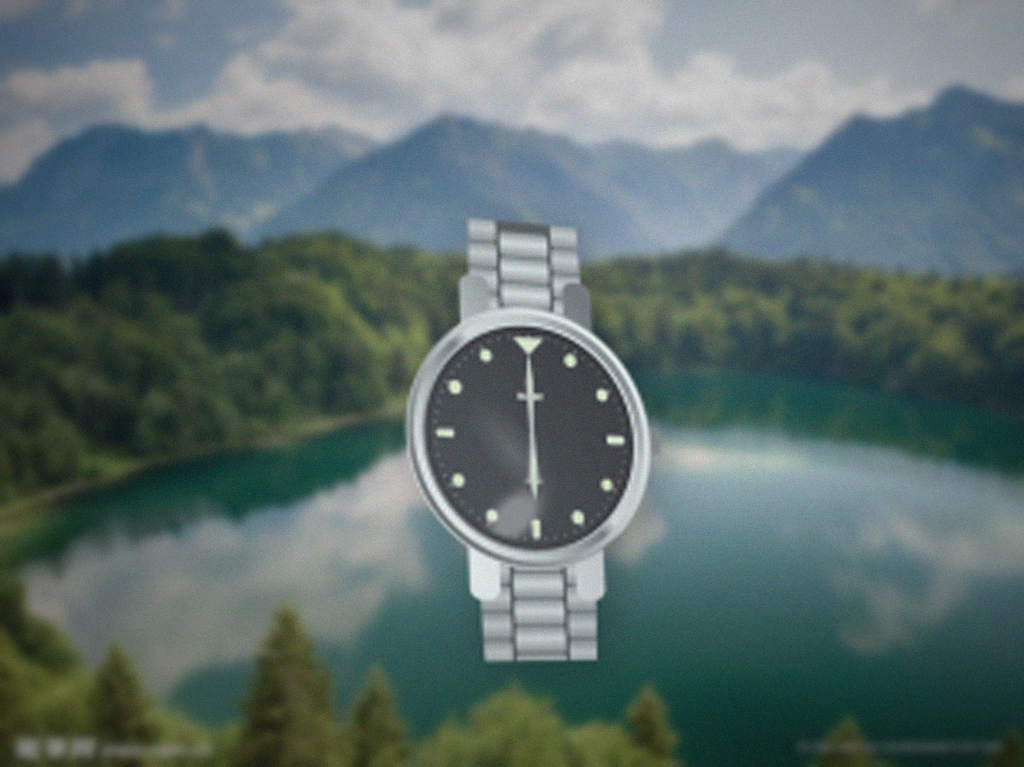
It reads 6h00
